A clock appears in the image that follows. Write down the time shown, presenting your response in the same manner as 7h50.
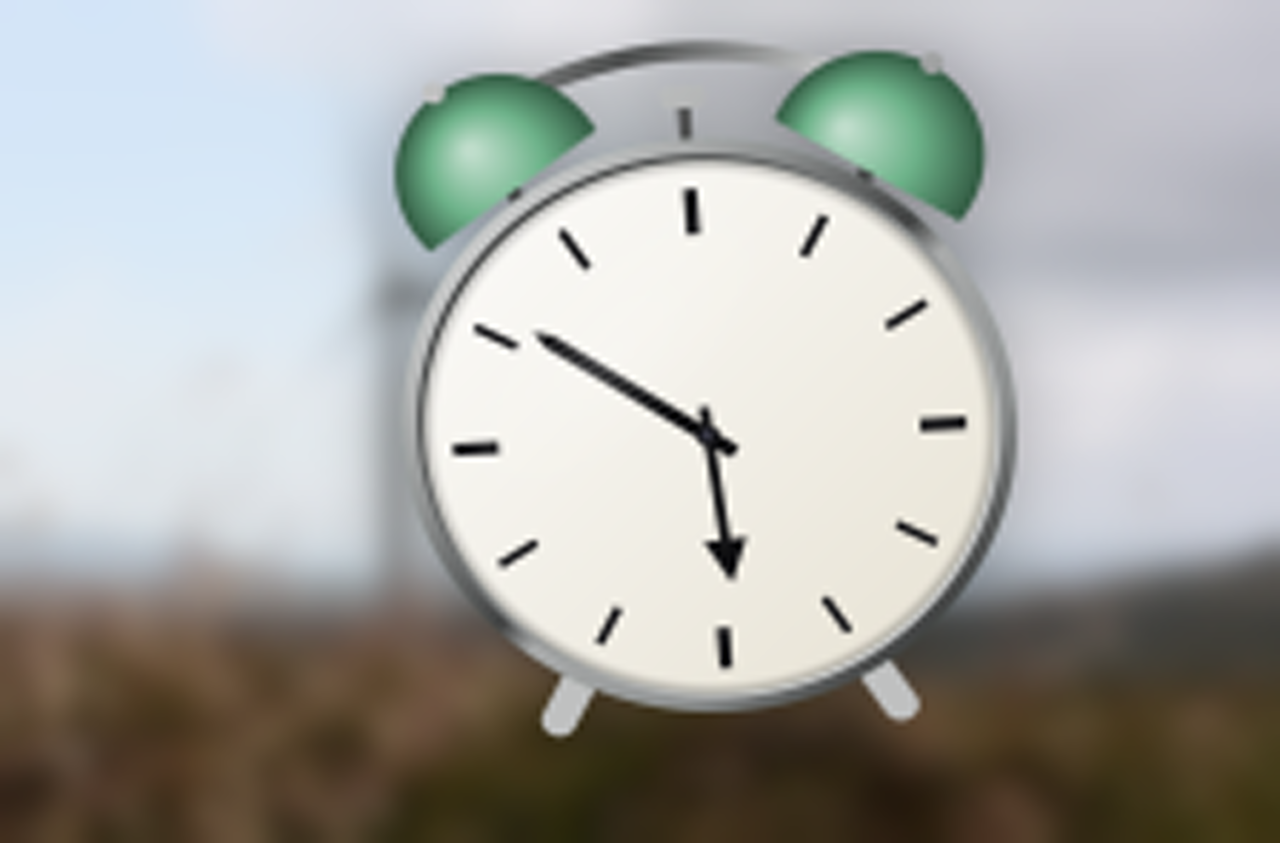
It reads 5h51
